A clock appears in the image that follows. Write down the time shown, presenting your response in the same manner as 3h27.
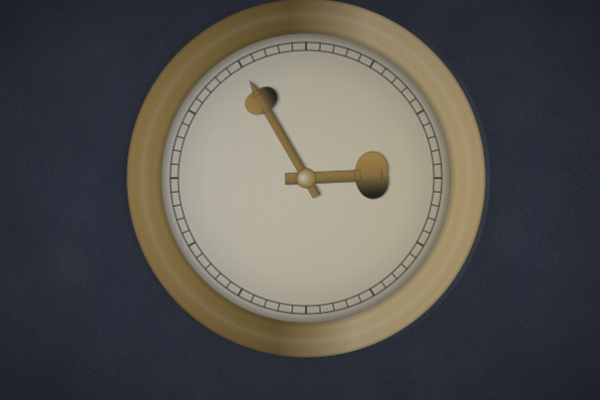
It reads 2h55
